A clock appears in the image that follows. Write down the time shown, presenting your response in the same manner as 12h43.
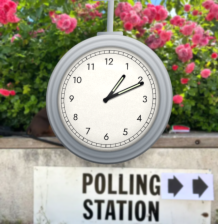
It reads 1h11
